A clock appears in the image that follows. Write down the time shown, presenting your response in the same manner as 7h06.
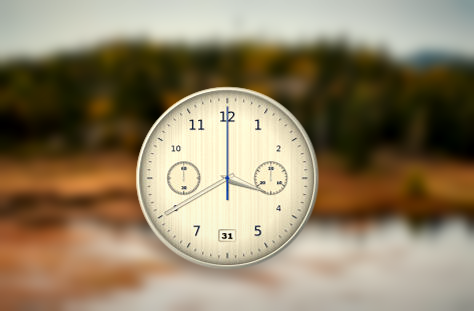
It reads 3h40
